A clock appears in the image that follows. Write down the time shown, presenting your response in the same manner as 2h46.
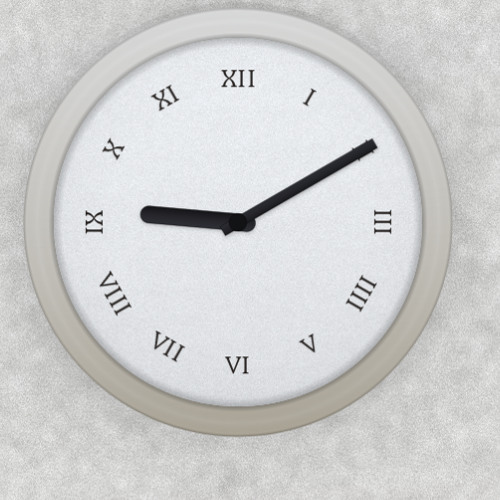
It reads 9h10
